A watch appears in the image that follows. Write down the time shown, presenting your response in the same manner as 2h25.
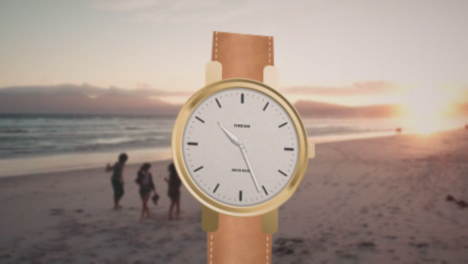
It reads 10h26
